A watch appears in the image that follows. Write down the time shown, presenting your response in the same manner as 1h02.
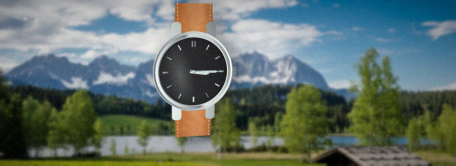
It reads 3h15
